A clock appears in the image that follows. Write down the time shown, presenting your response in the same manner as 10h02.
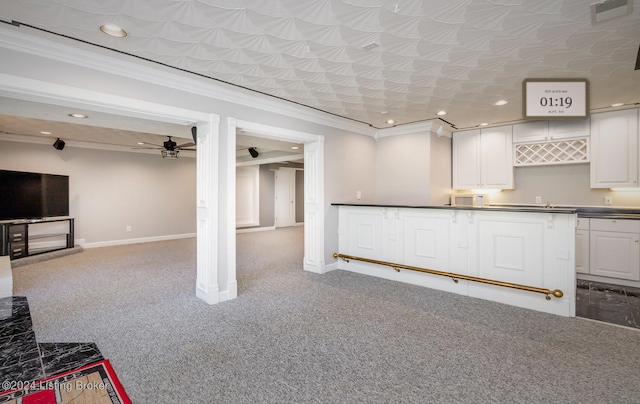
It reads 1h19
